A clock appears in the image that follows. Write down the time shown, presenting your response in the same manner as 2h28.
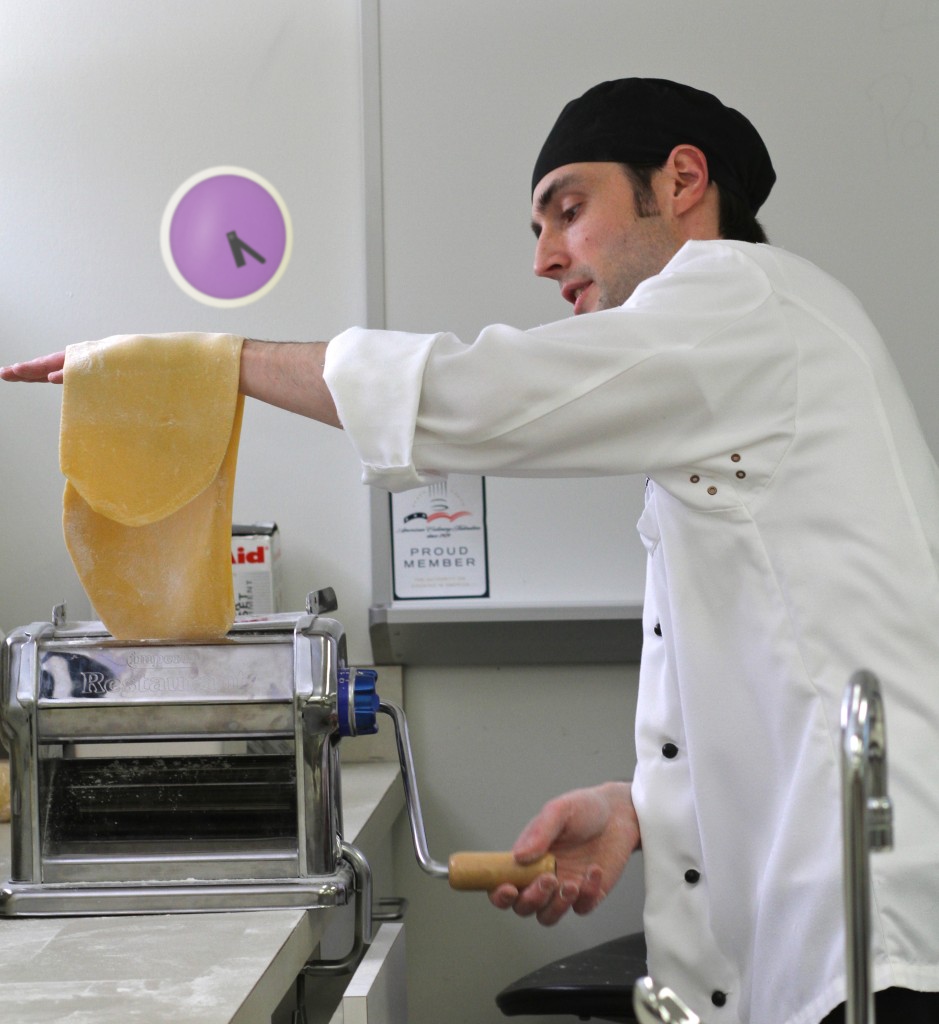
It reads 5h21
